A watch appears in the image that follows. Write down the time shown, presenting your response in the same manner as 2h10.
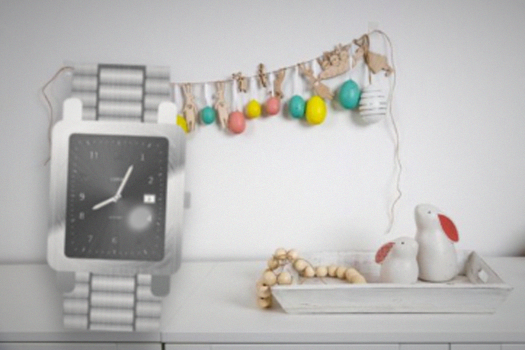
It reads 8h04
